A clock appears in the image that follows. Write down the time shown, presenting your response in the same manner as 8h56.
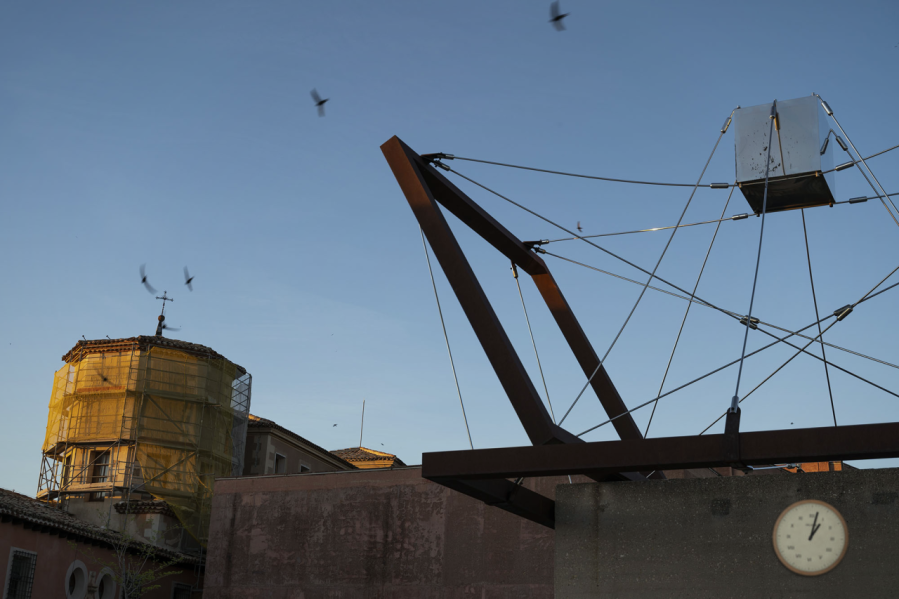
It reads 1h02
